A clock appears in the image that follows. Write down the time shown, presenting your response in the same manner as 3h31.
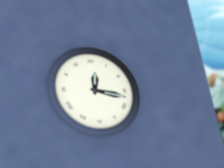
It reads 12h17
